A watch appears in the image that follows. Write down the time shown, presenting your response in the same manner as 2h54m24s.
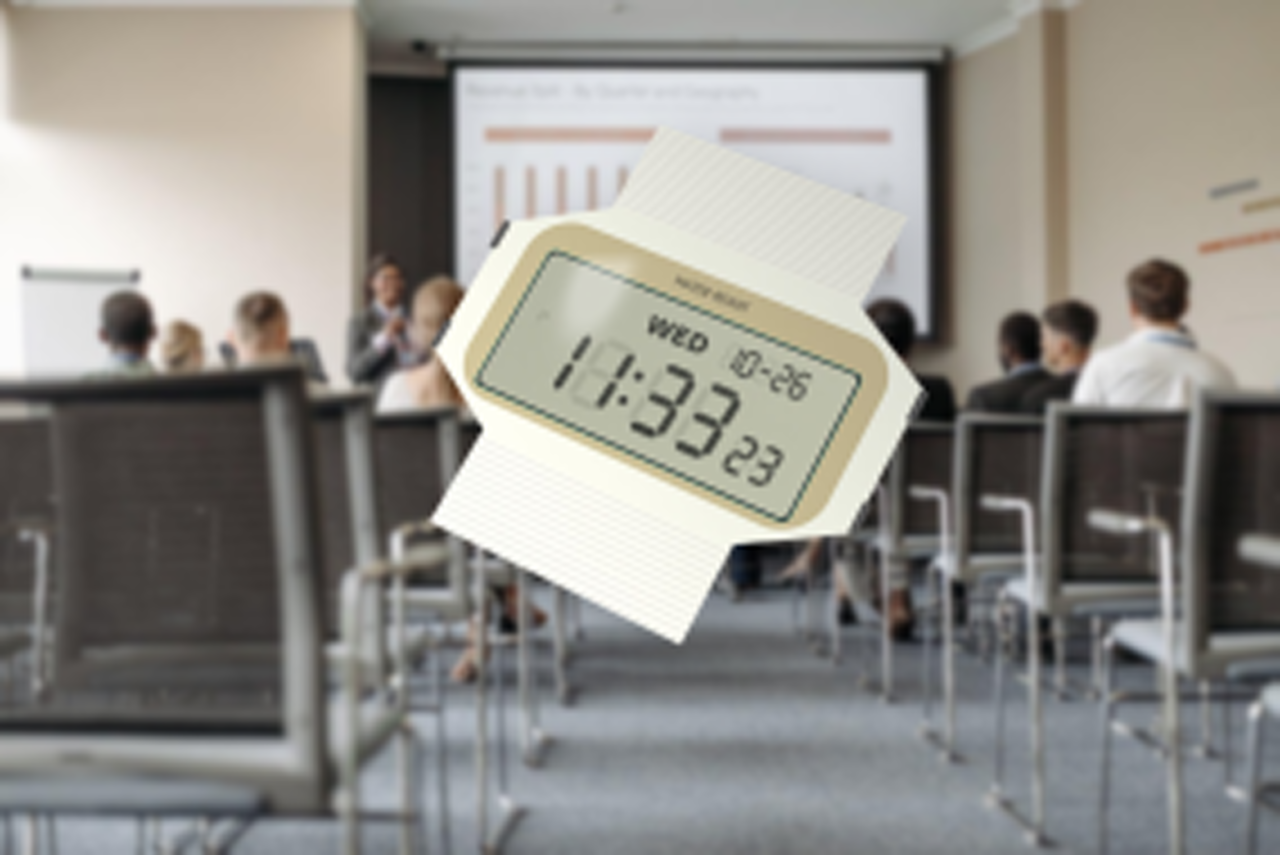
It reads 11h33m23s
